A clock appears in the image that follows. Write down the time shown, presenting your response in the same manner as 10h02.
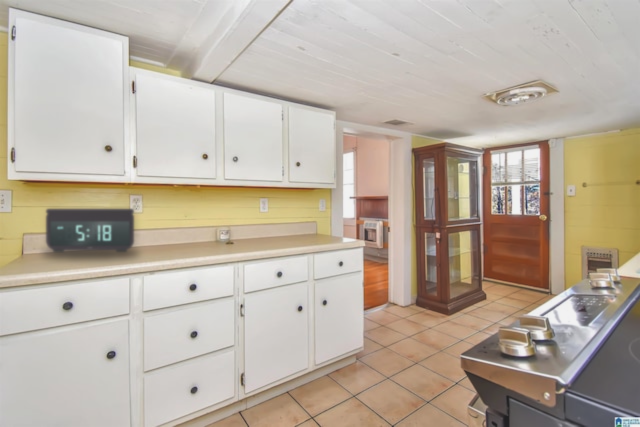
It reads 5h18
